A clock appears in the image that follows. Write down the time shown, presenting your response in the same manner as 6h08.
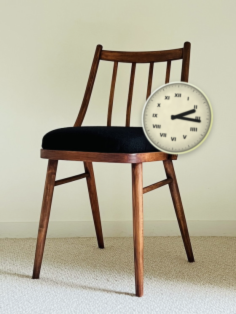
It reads 2h16
